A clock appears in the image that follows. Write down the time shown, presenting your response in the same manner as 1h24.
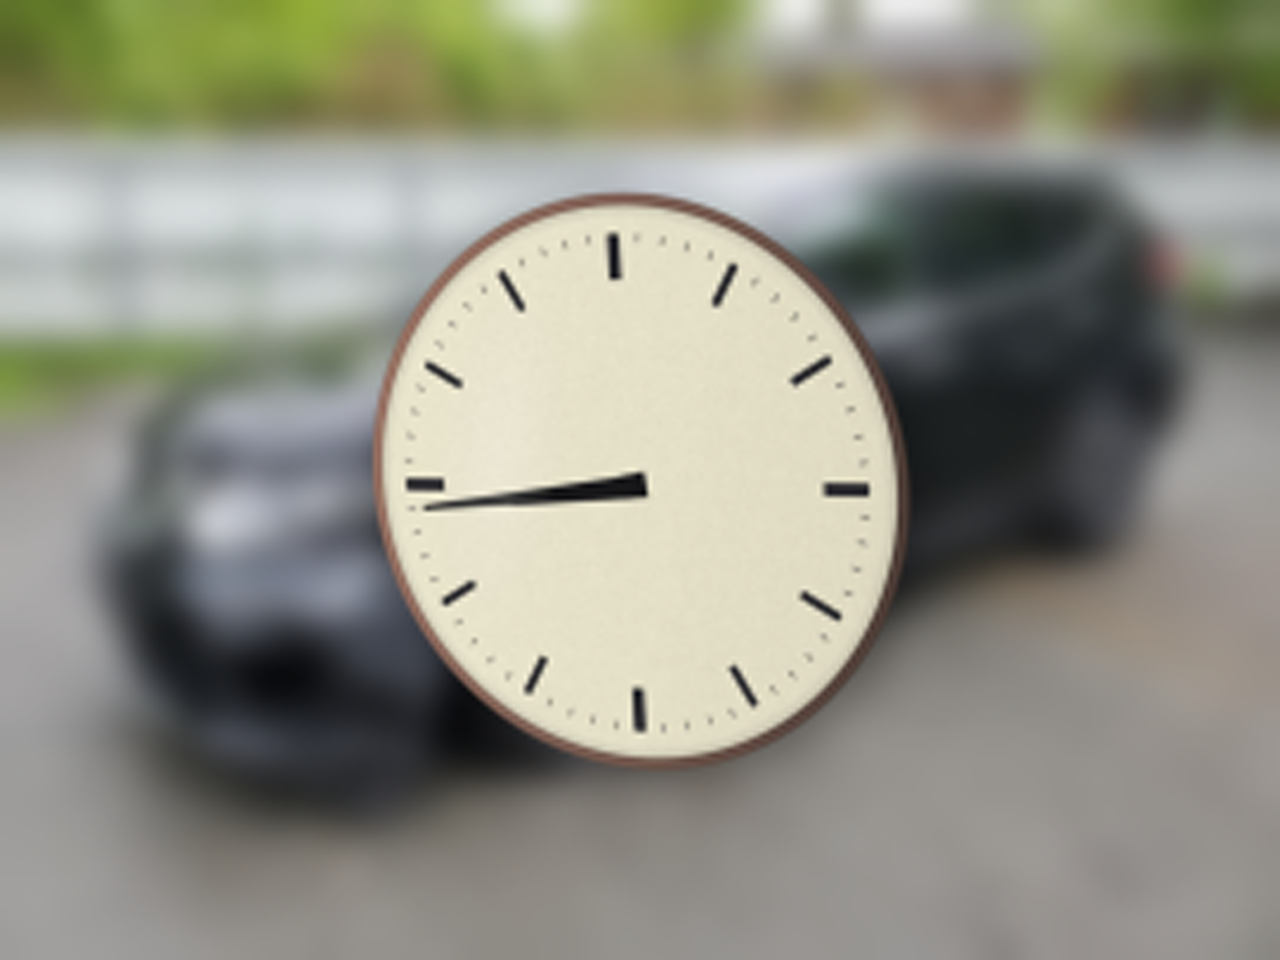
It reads 8h44
